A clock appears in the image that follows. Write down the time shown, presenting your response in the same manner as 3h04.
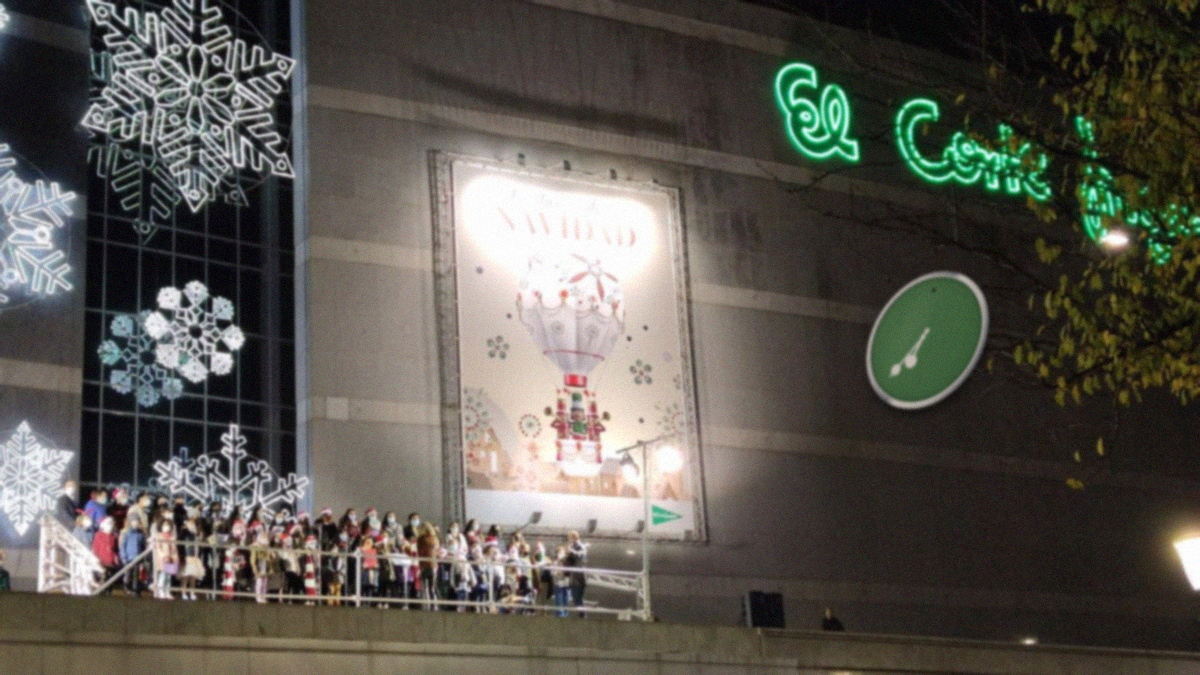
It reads 6h36
